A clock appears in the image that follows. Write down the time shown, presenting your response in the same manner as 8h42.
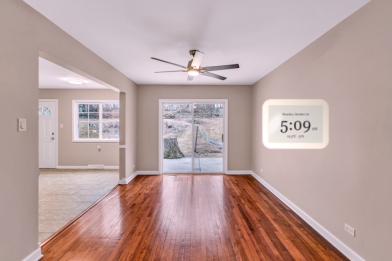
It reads 5h09
